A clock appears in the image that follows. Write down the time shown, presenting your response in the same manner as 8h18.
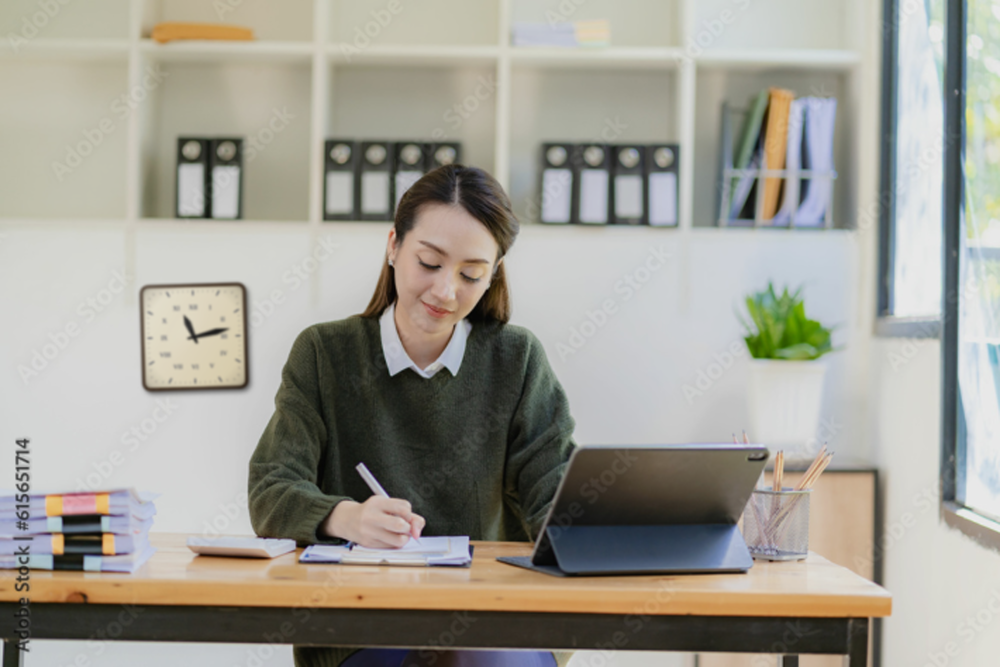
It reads 11h13
